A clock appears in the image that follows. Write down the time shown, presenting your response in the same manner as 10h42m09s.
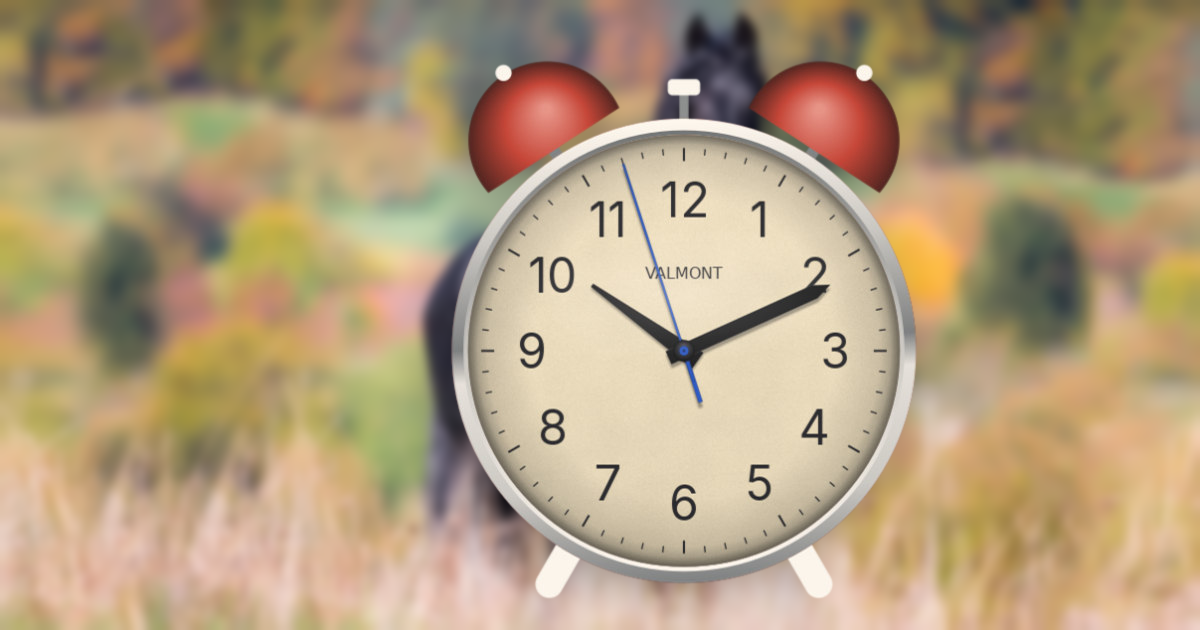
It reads 10h10m57s
